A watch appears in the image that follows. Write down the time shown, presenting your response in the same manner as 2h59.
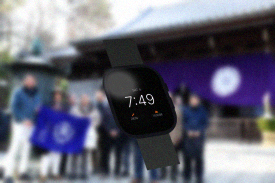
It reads 7h49
